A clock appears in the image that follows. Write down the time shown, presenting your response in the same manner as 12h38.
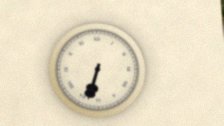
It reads 6h33
